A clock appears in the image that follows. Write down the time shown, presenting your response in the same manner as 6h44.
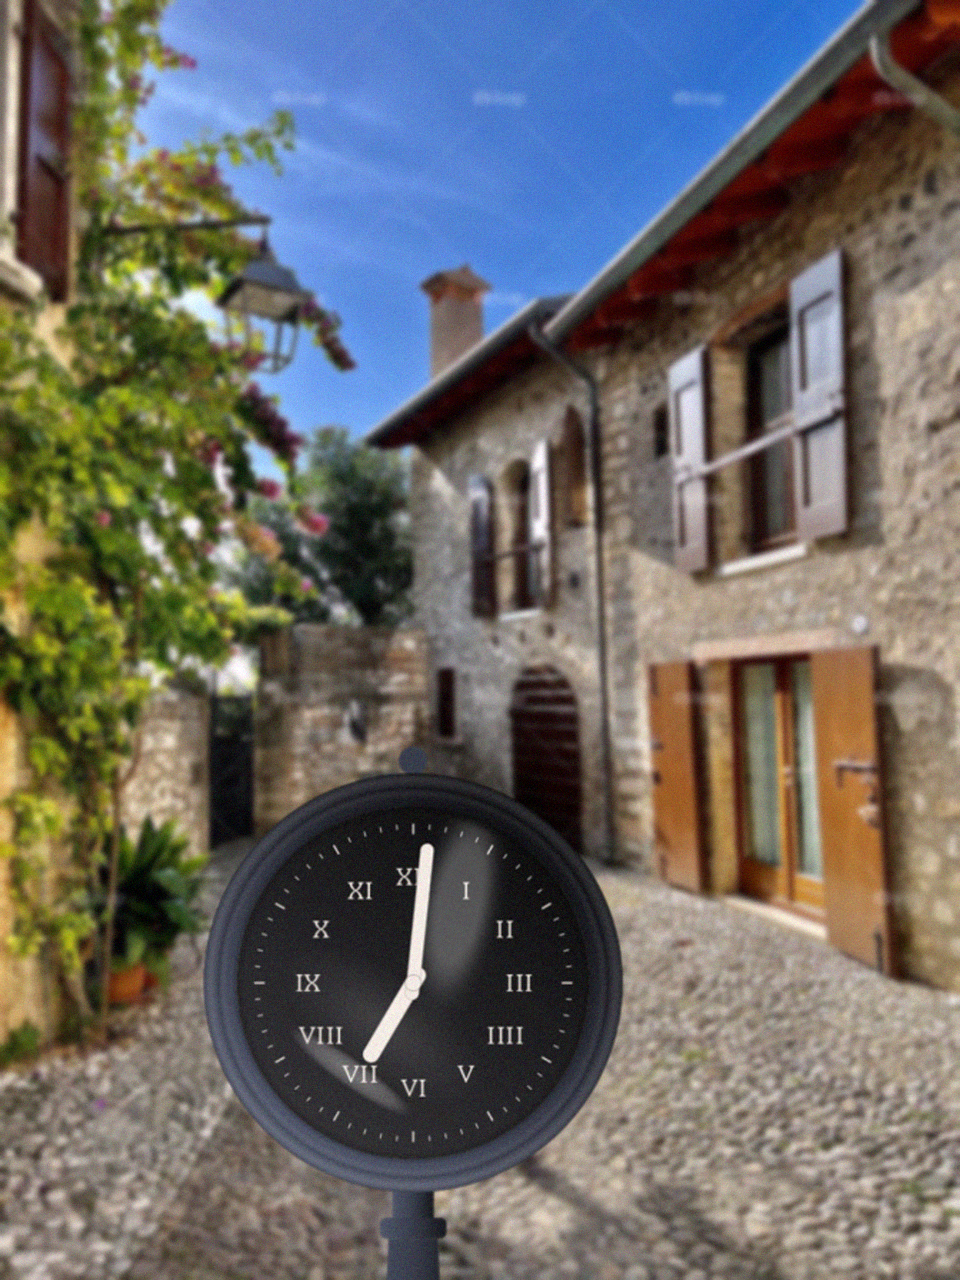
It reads 7h01
